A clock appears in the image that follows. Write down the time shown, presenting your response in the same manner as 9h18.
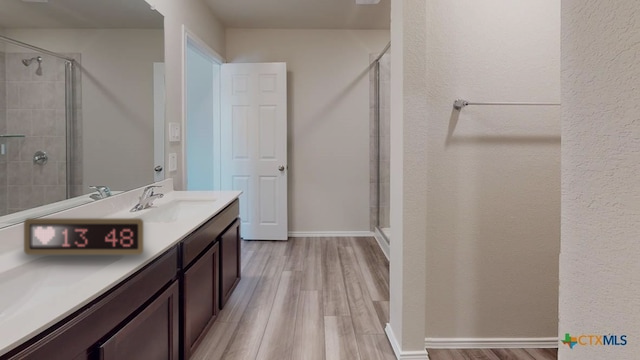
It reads 13h48
